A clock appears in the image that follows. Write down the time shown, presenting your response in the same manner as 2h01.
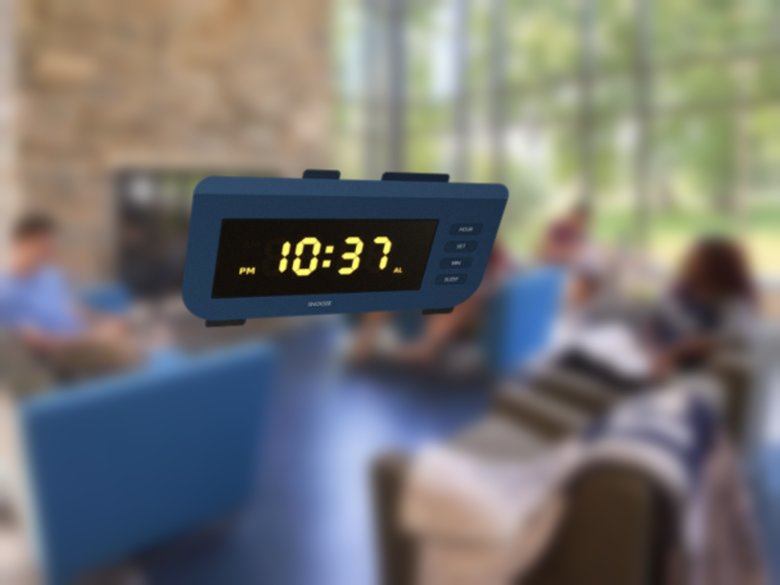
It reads 10h37
